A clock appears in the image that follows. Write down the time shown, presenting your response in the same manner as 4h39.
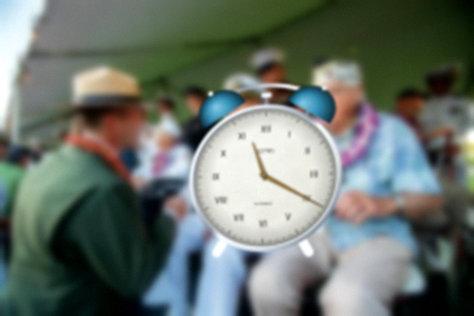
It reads 11h20
